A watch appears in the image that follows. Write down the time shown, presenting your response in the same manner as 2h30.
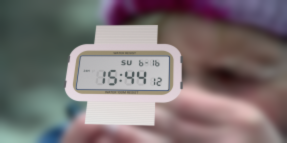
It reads 15h44
